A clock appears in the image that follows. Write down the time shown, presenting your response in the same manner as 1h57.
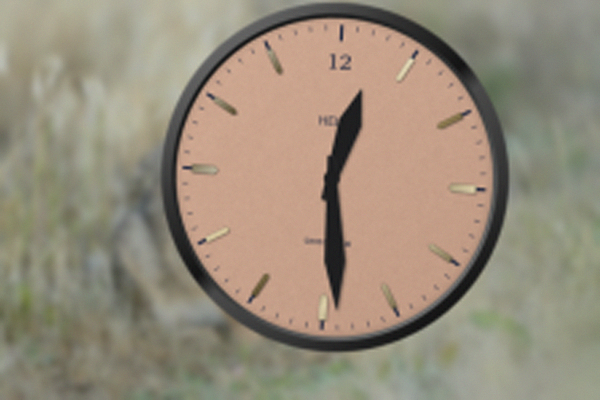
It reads 12h29
